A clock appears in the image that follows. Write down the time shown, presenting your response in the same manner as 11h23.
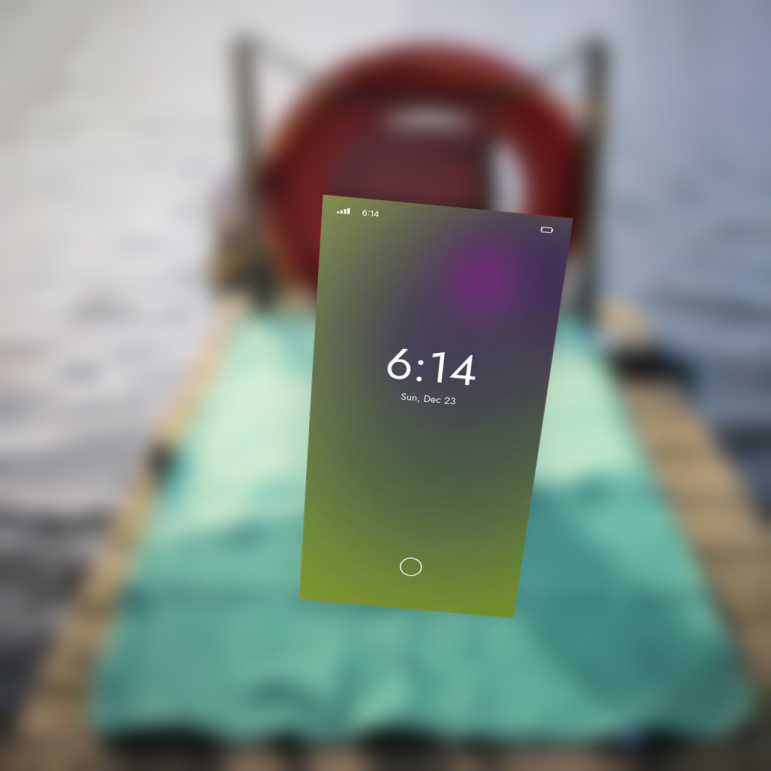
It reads 6h14
